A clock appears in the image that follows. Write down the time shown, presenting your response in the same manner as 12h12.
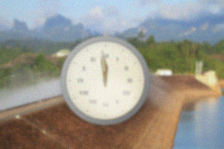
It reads 11h59
